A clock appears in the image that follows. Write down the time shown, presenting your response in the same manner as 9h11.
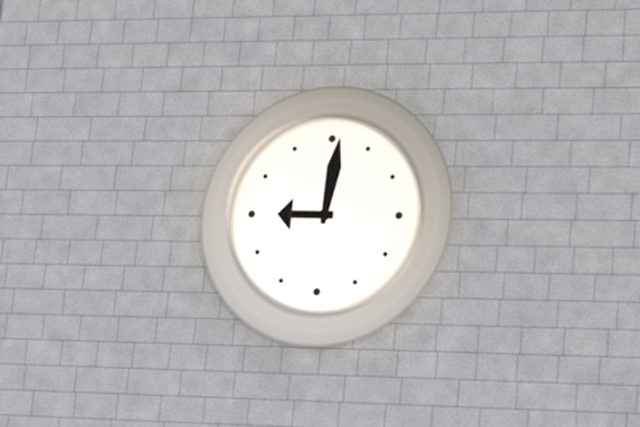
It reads 9h01
